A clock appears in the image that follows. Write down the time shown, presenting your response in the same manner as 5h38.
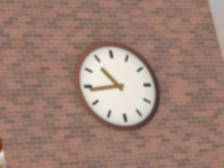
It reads 10h44
